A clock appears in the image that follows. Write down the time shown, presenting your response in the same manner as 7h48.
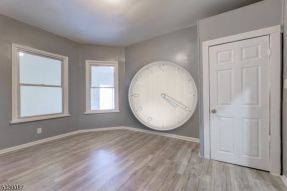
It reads 4h20
